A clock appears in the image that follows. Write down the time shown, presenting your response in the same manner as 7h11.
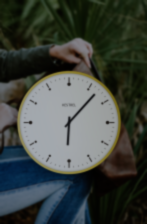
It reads 6h07
